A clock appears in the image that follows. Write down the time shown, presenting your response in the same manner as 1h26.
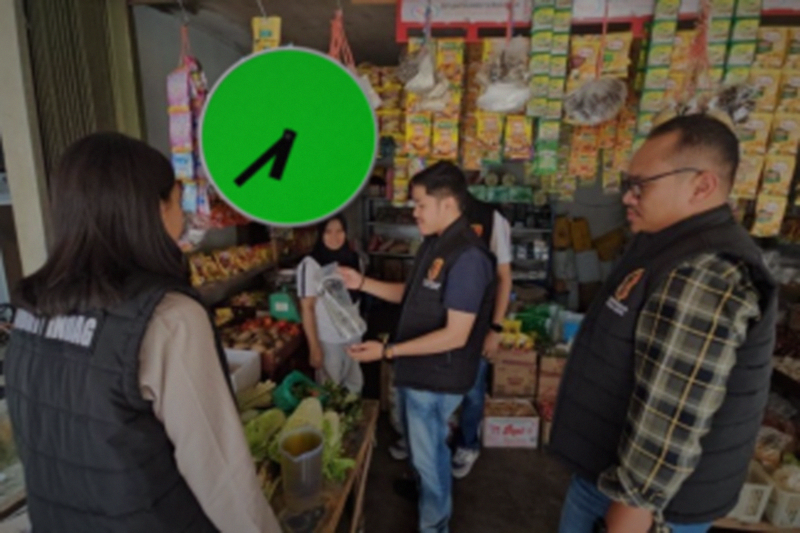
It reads 6h38
